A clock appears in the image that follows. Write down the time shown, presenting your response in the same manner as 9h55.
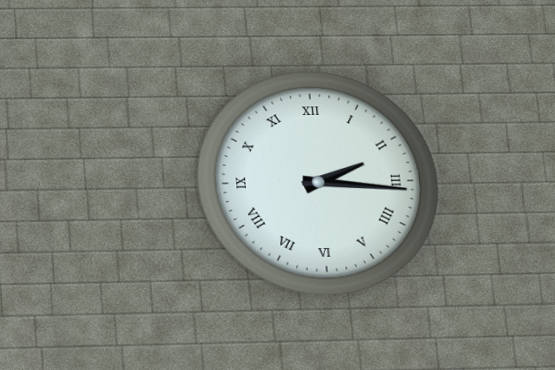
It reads 2h16
